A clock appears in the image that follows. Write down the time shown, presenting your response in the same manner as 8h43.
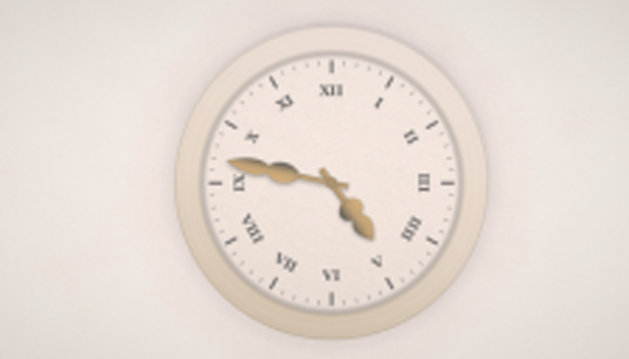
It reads 4h47
